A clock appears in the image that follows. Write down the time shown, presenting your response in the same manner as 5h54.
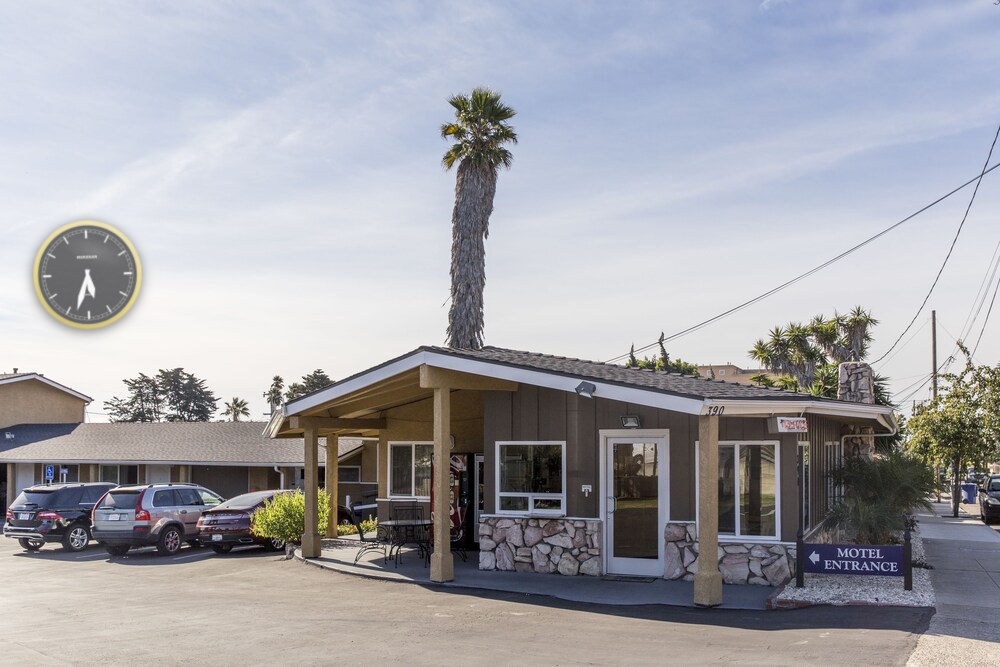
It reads 5h33
